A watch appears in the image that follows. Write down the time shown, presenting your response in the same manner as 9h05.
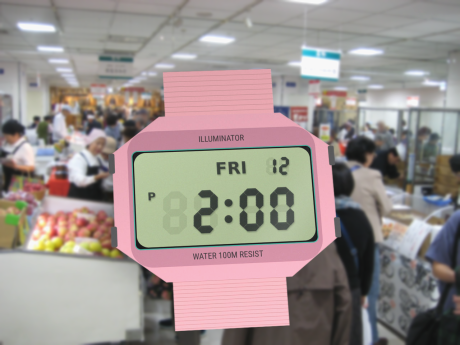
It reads 2h00
